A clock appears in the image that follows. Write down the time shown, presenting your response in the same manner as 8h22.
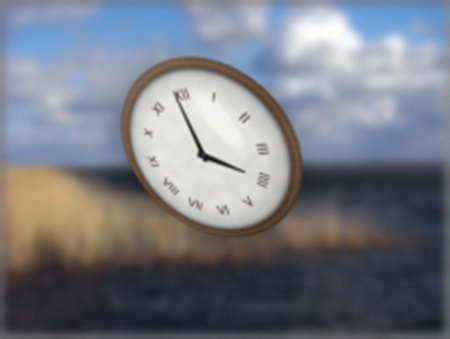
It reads 3h59
